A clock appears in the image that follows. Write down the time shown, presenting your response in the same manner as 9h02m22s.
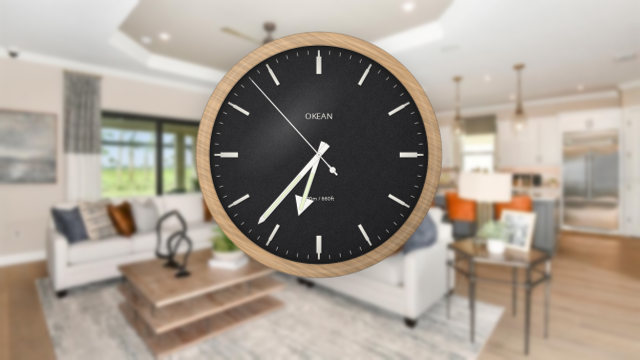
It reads 6h36m53s
